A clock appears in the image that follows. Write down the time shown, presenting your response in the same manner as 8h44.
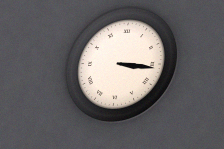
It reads 3h16
